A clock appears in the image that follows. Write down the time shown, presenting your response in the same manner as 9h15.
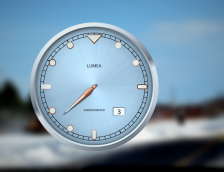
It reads 7h38
